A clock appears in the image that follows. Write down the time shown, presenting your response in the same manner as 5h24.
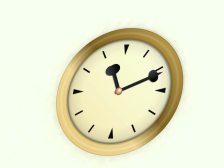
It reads 11h11
